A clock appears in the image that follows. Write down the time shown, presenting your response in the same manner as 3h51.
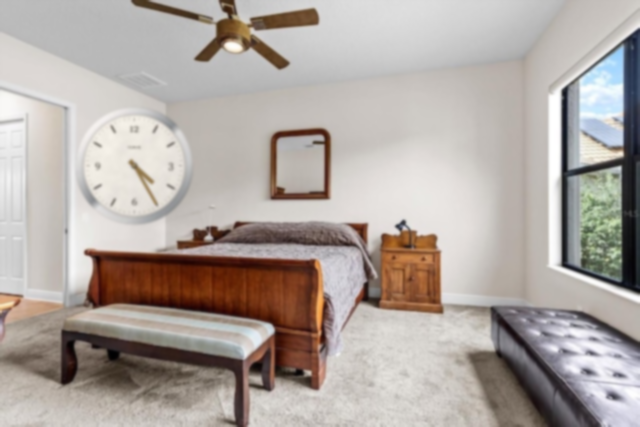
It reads 4h25
